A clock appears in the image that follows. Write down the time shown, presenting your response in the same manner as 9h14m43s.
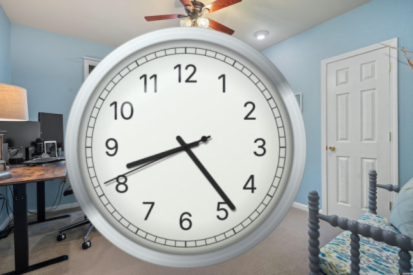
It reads 8h23m41s
